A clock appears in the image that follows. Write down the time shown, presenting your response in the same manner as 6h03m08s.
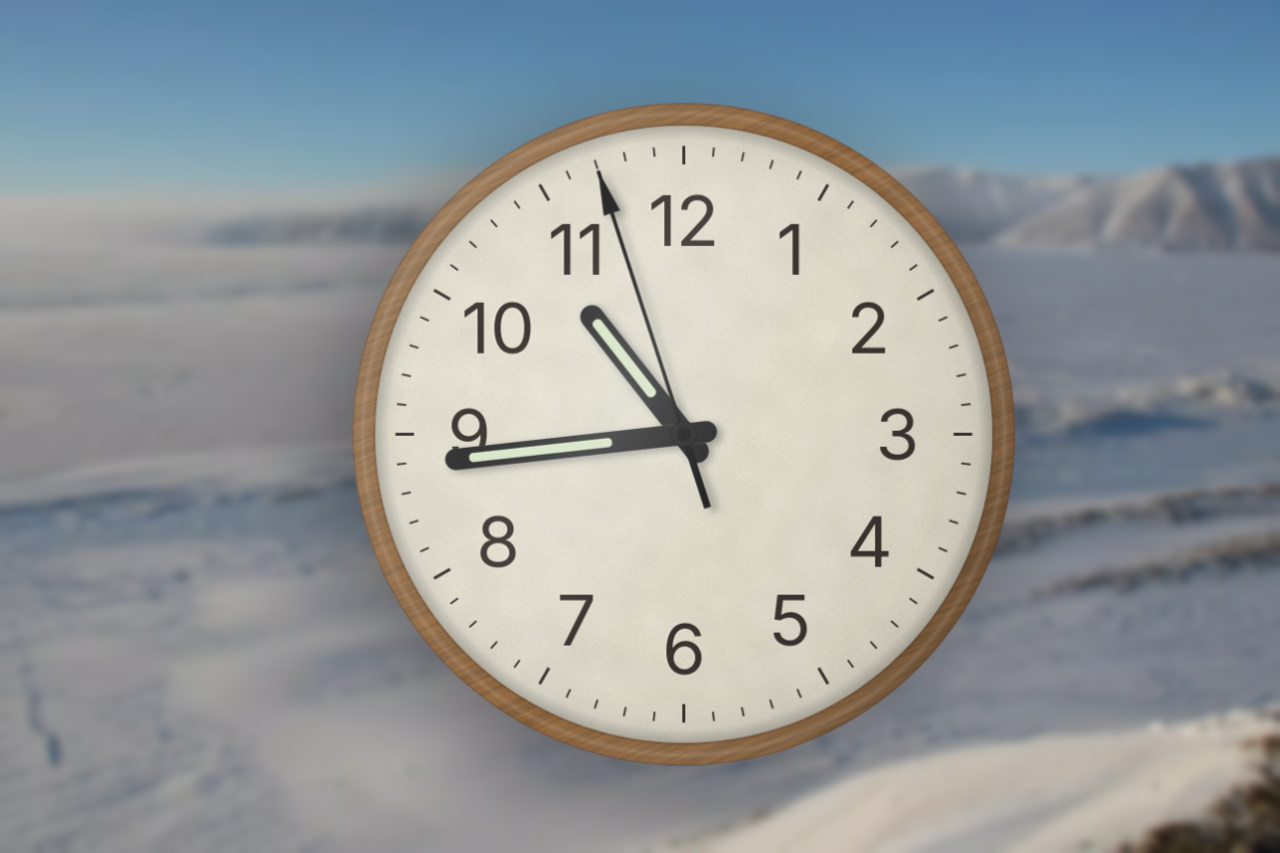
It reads 10h43m57s
